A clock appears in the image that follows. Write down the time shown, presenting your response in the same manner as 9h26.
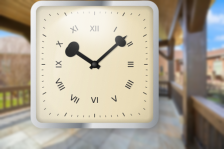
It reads 10h08
